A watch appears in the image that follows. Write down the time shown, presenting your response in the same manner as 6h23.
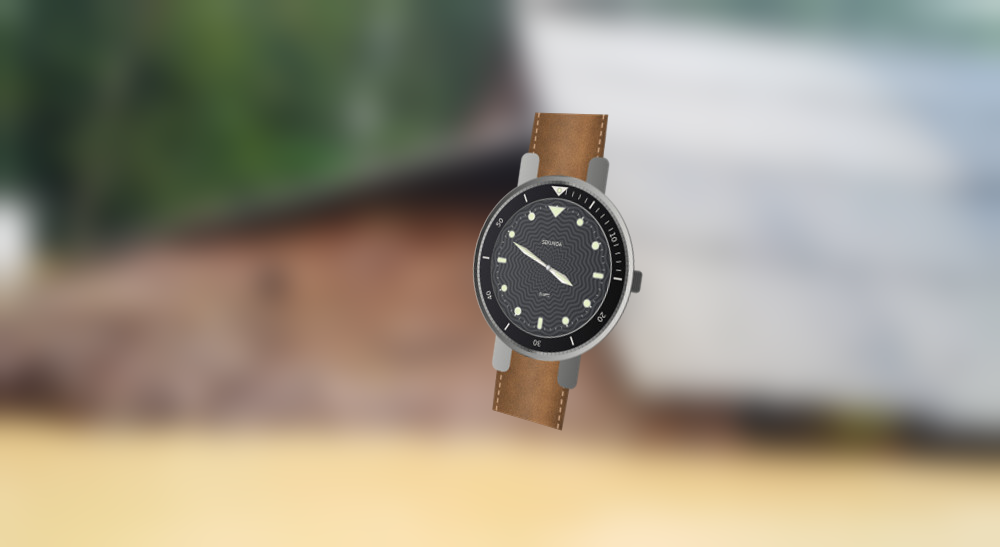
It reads 3h49
